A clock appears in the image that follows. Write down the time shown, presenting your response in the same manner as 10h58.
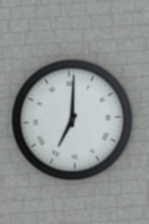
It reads 7h01
